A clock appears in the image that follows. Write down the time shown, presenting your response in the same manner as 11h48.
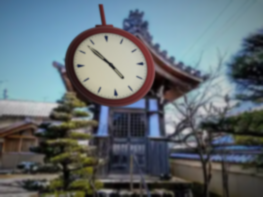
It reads 4h53
